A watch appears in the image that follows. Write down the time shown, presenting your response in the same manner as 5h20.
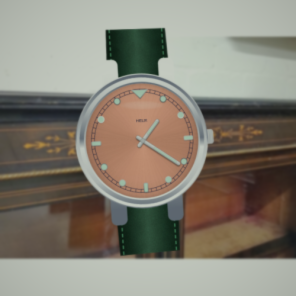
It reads 1h21
